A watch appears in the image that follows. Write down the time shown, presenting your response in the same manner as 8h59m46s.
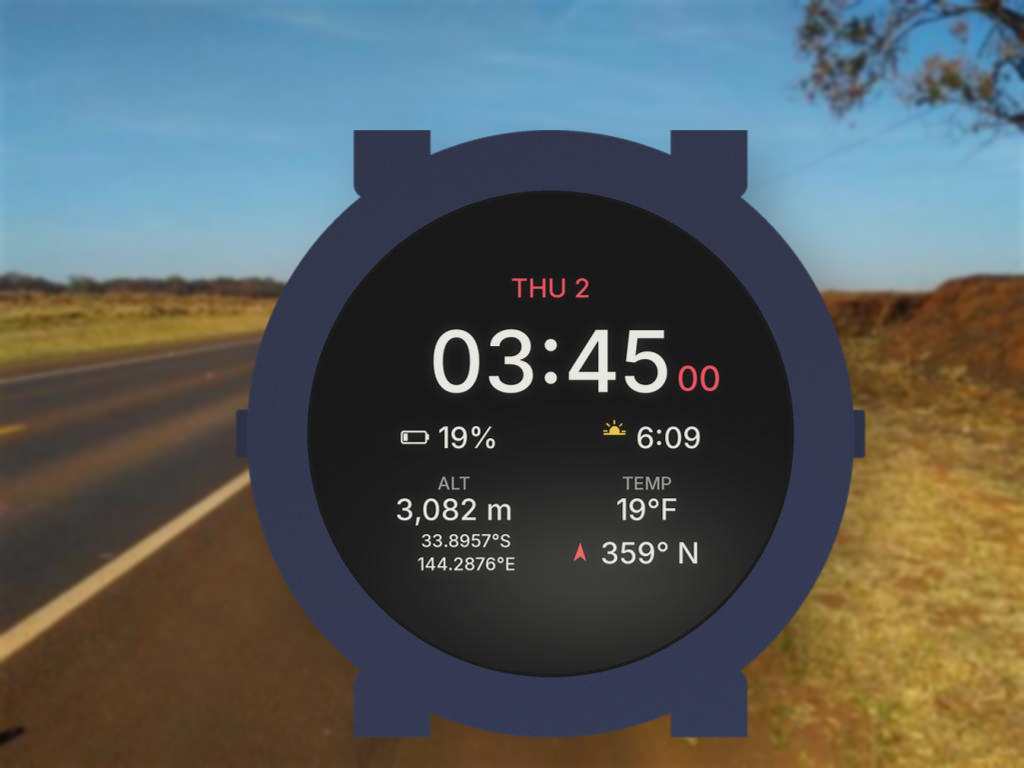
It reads 3h45m00s
